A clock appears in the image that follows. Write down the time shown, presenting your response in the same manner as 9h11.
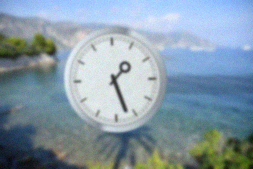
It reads 1h27
